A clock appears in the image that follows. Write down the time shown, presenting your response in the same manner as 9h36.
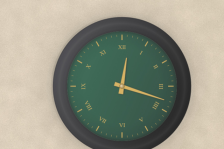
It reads 12h18
